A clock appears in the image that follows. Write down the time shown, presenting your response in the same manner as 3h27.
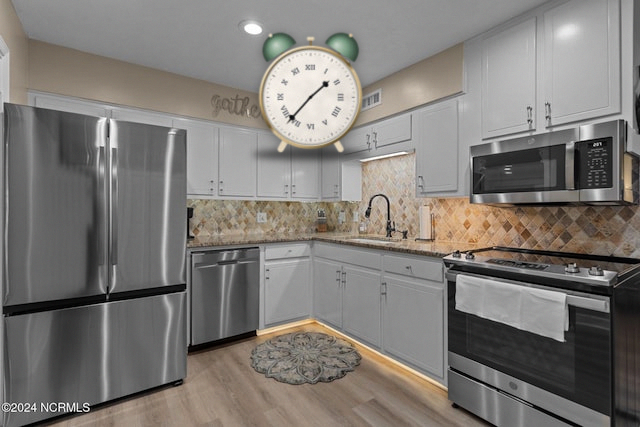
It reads 1h37
